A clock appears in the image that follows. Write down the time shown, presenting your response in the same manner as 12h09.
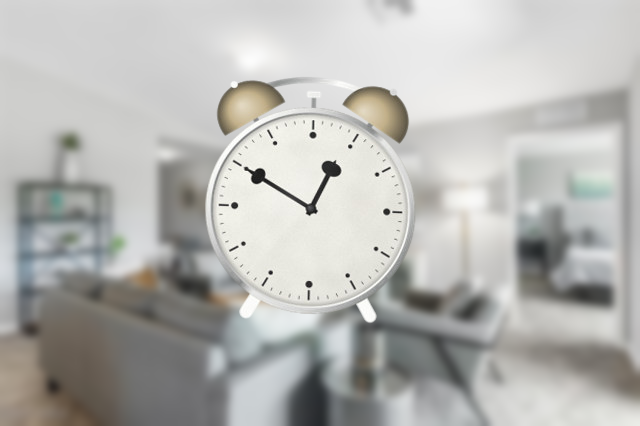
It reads 12h50
